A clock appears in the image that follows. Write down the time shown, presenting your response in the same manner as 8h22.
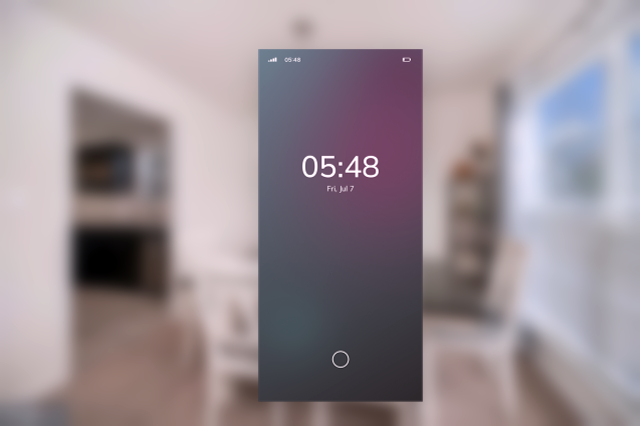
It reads 5h48
